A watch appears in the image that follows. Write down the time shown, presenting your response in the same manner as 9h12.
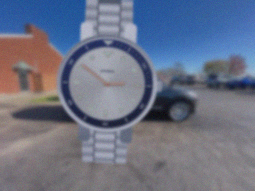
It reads 2h51
